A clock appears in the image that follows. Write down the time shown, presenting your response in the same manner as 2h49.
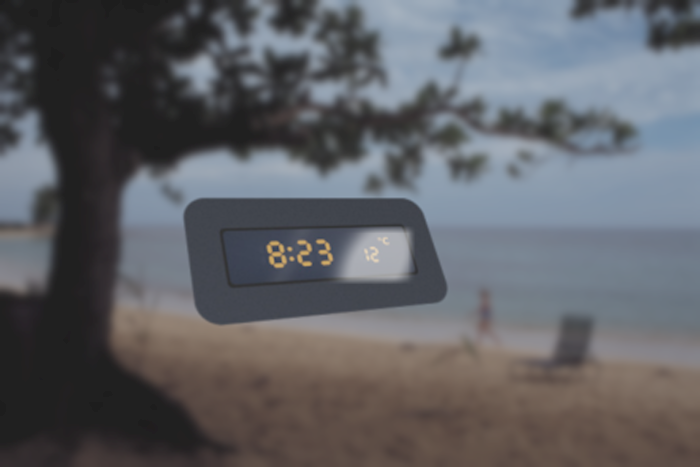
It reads 8h23
